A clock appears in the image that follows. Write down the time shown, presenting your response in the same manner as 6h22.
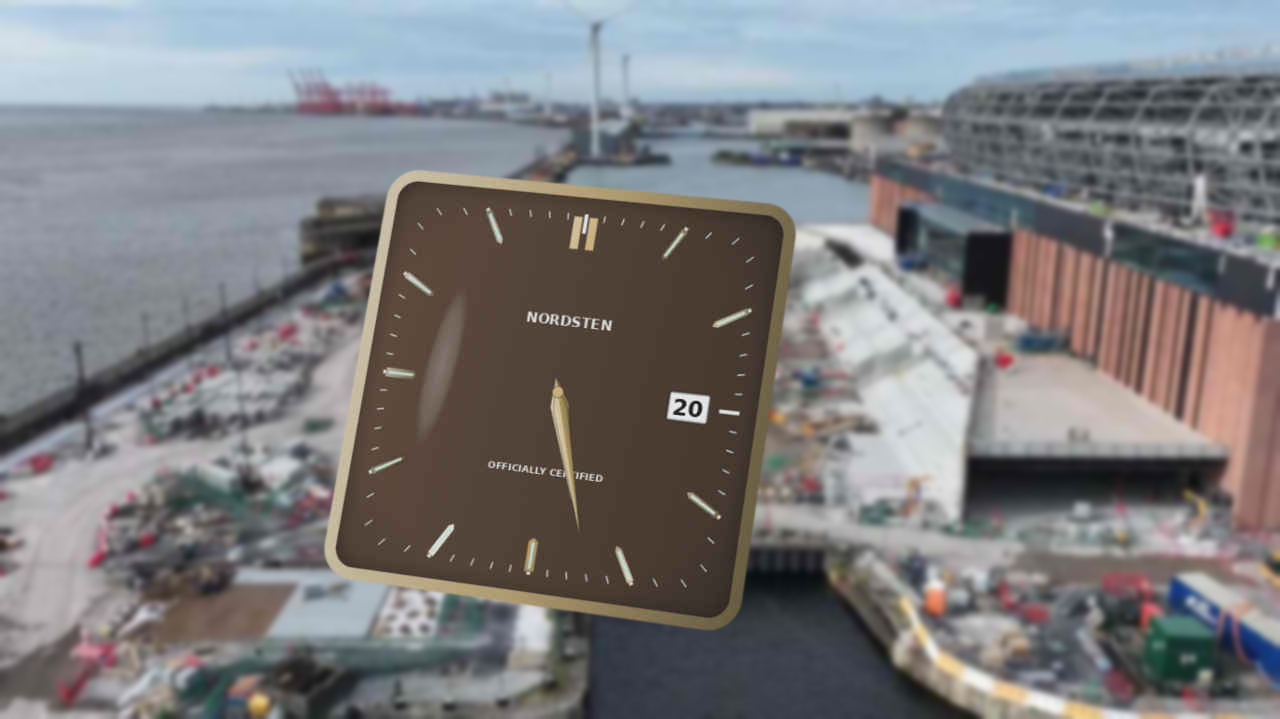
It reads 5h27
